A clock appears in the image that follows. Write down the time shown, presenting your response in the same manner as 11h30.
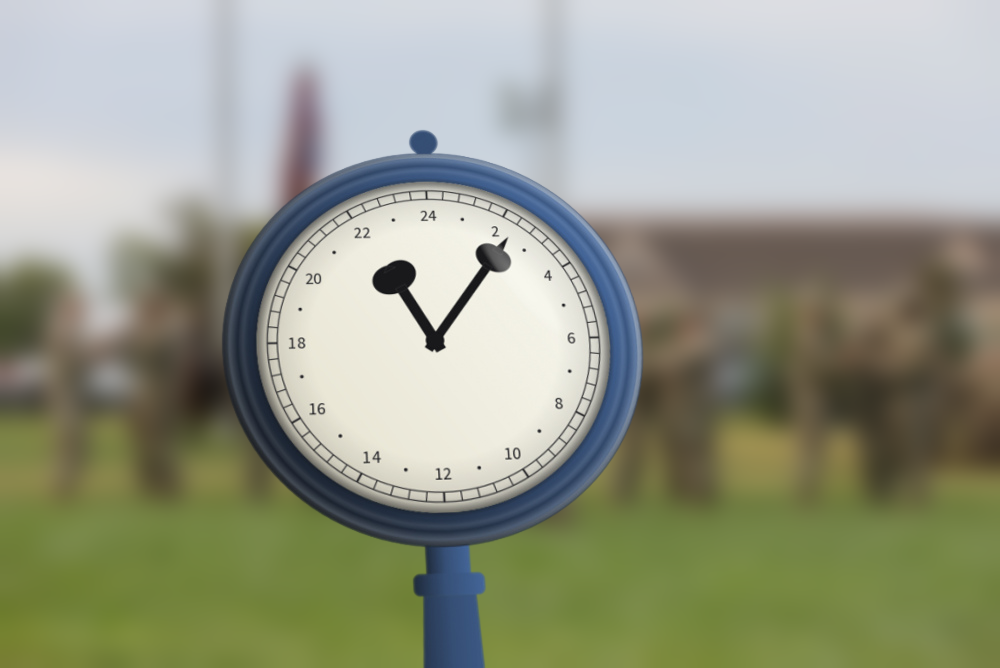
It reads 22h06
